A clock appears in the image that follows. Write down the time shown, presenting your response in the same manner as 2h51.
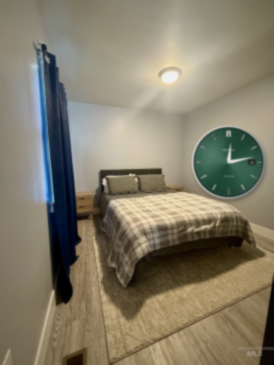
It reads 12h13
